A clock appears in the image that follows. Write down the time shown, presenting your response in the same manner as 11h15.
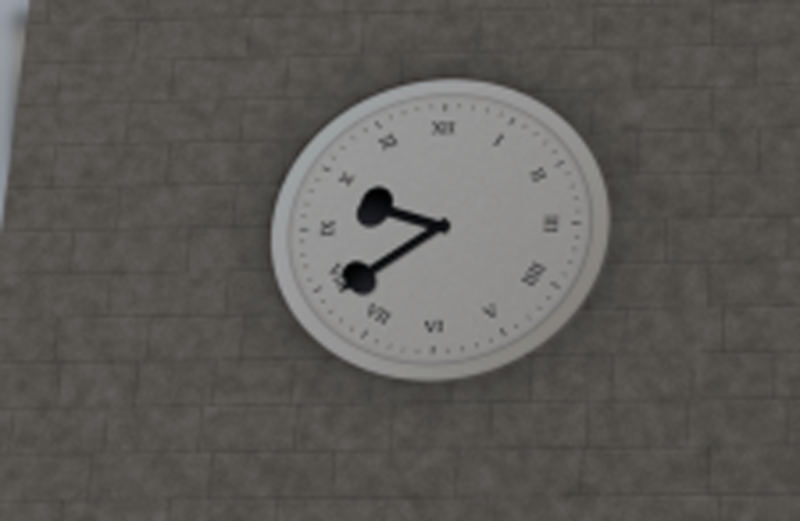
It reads 9h39
